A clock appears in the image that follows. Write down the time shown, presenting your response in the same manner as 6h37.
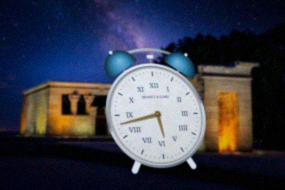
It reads 5h43
